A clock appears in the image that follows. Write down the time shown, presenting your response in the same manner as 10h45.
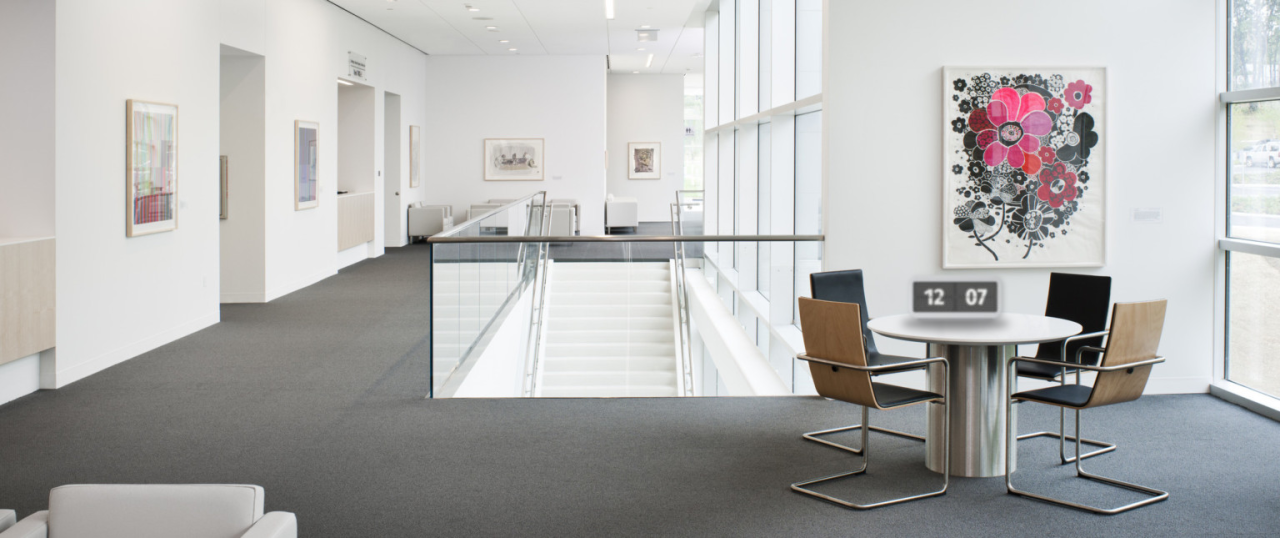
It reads 12h07
